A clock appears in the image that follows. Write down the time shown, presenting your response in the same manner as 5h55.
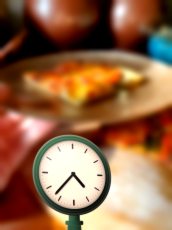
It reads 4h37
